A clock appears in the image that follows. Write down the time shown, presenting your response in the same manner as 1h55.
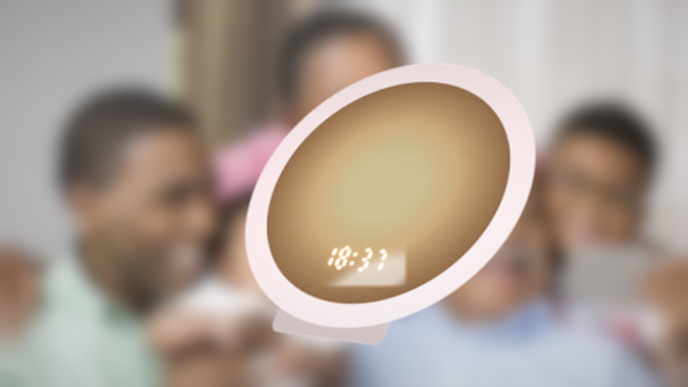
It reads 18h37
